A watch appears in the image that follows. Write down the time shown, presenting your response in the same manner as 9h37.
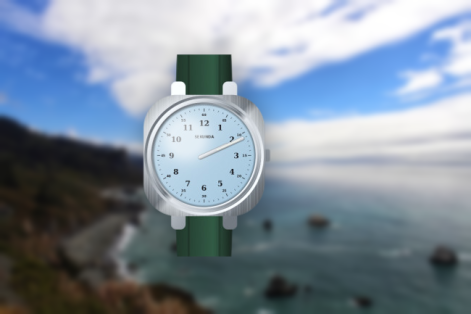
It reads 2h11
